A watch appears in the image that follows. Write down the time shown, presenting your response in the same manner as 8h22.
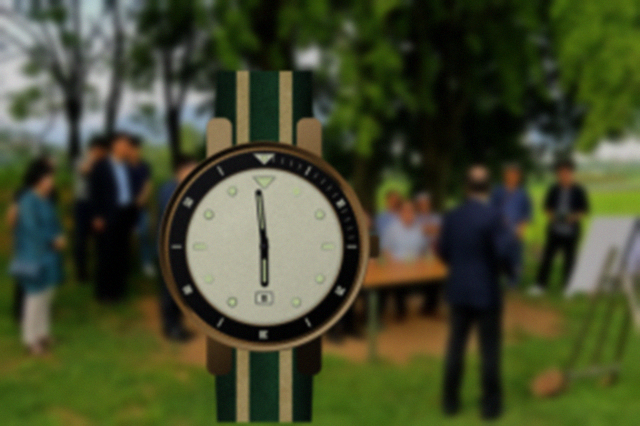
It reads 5h59
